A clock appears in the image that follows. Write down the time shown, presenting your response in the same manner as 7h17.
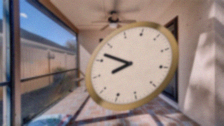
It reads 7h47
